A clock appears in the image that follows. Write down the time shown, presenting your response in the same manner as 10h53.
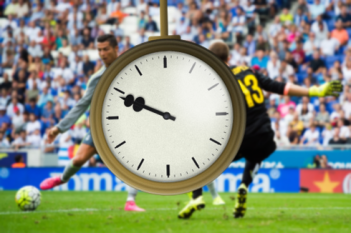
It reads 9h49
